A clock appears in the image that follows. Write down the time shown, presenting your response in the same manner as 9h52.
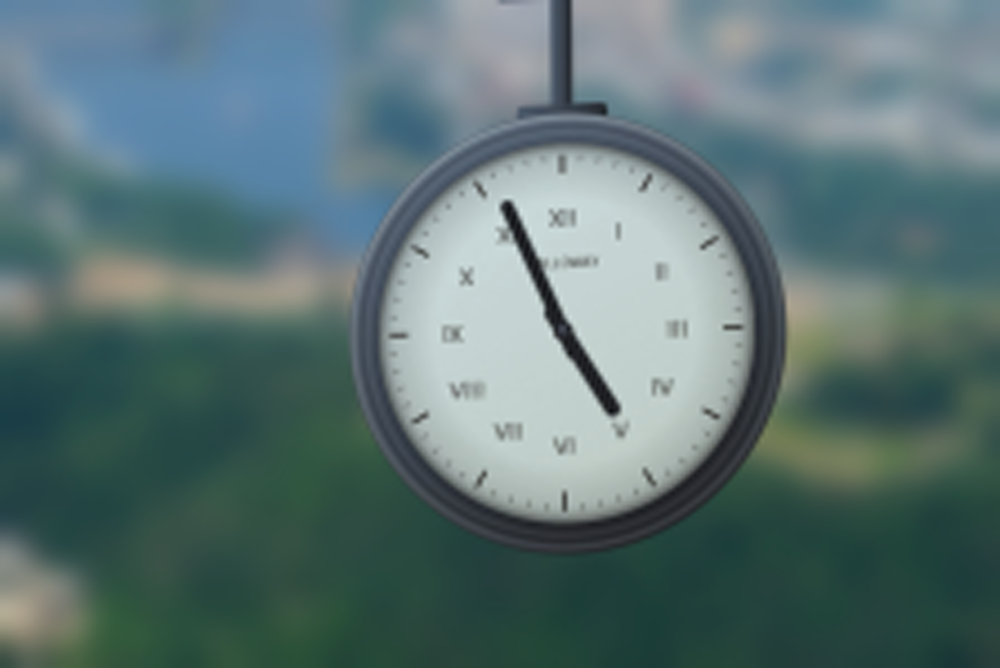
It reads 4h56
